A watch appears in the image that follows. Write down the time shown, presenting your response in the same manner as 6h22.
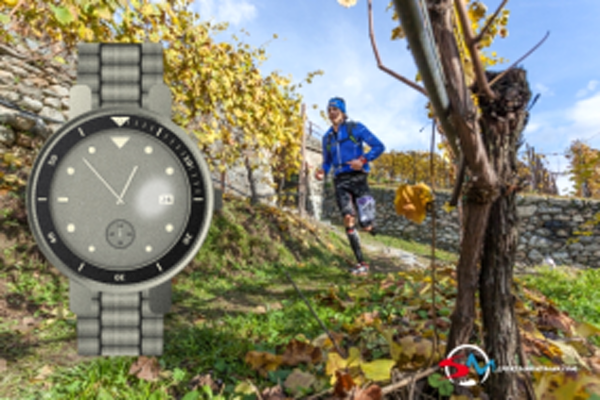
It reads 12h53
